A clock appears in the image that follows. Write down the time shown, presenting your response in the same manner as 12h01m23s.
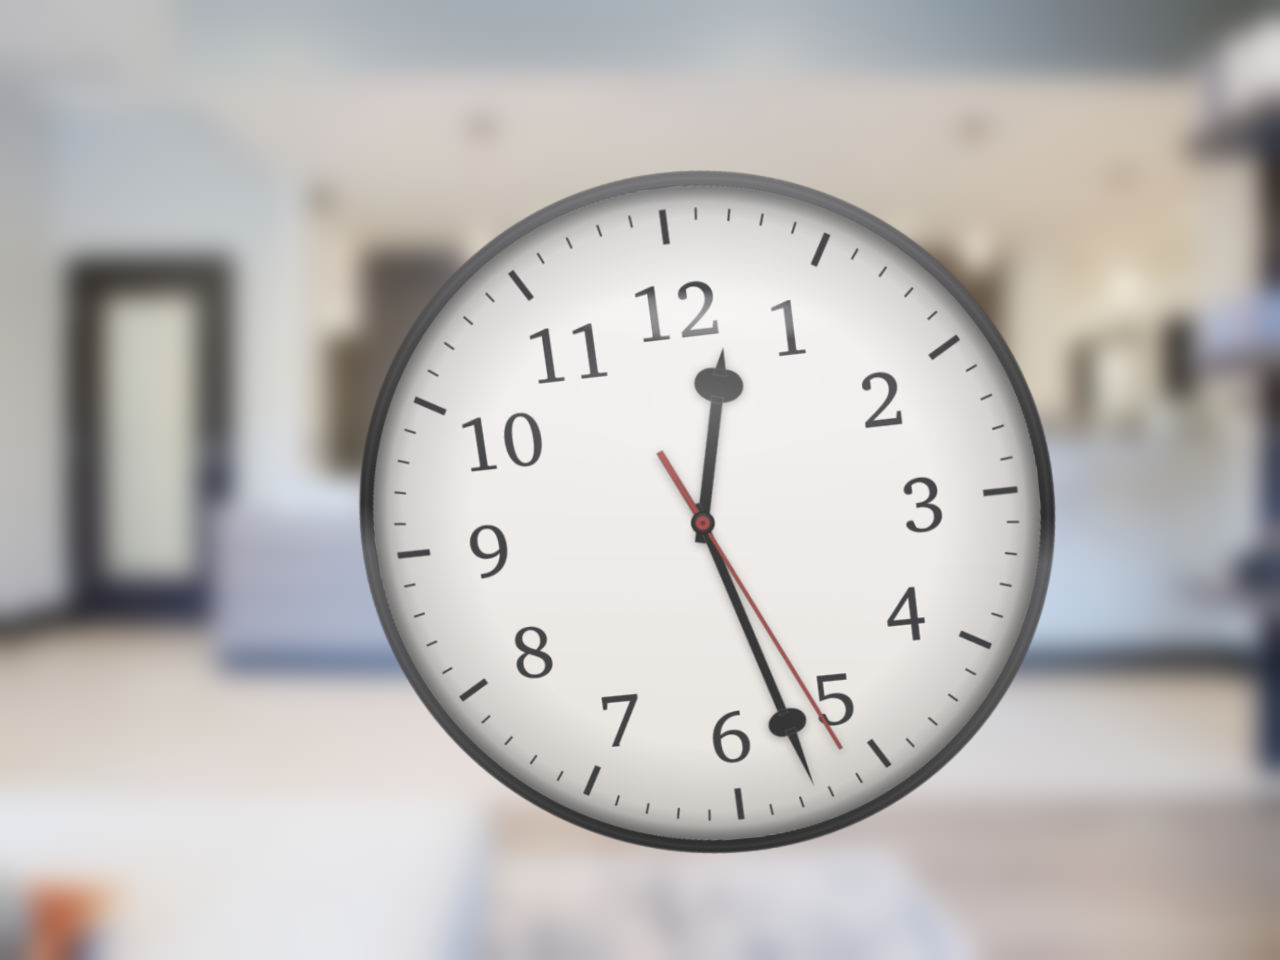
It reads 12h27m26s
